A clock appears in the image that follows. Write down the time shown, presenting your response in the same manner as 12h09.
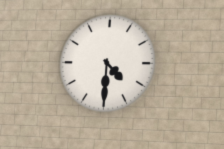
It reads 4h30
